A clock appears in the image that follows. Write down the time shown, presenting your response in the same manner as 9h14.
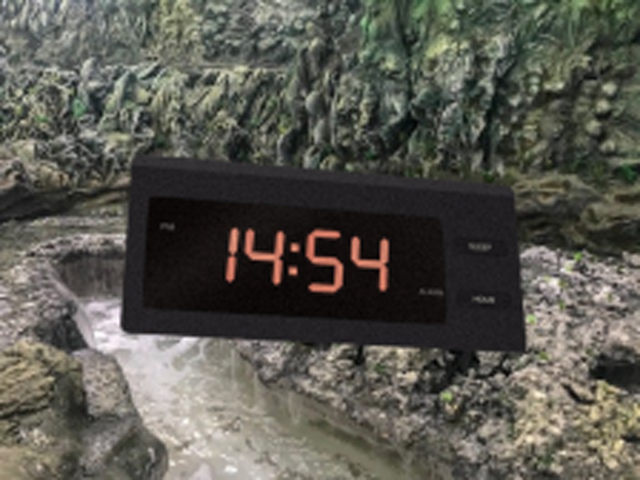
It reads 14h54
